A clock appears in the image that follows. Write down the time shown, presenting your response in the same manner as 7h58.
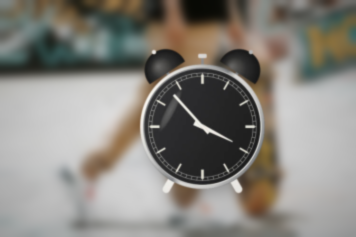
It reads 3h53
